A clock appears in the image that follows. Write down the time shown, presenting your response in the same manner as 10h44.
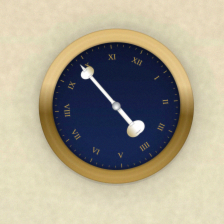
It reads 3h49
